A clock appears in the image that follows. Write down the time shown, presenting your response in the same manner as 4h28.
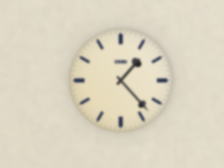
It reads 1h23
